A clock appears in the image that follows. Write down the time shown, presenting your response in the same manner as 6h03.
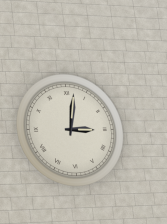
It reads 3h02
